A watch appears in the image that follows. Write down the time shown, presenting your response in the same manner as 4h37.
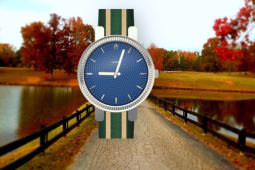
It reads 9h03
